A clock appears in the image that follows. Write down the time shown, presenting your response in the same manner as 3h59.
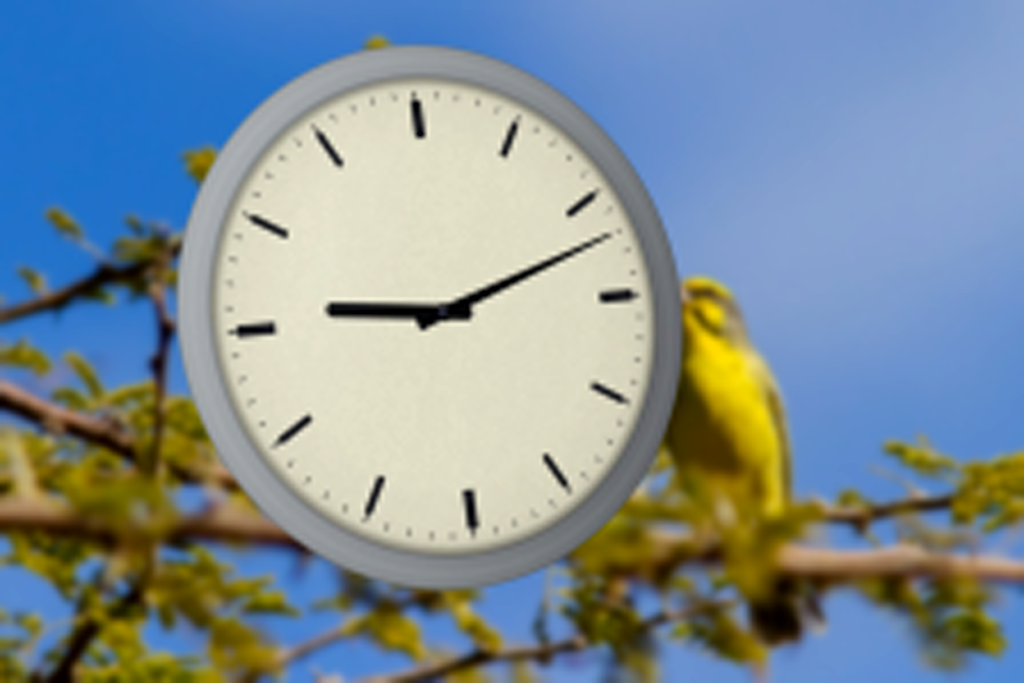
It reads 9h12
